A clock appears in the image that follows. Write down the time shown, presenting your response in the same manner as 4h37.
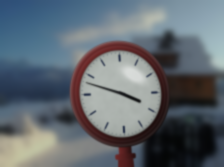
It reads 3h48
